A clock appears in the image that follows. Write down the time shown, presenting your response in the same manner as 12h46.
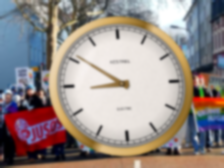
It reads 8h51
